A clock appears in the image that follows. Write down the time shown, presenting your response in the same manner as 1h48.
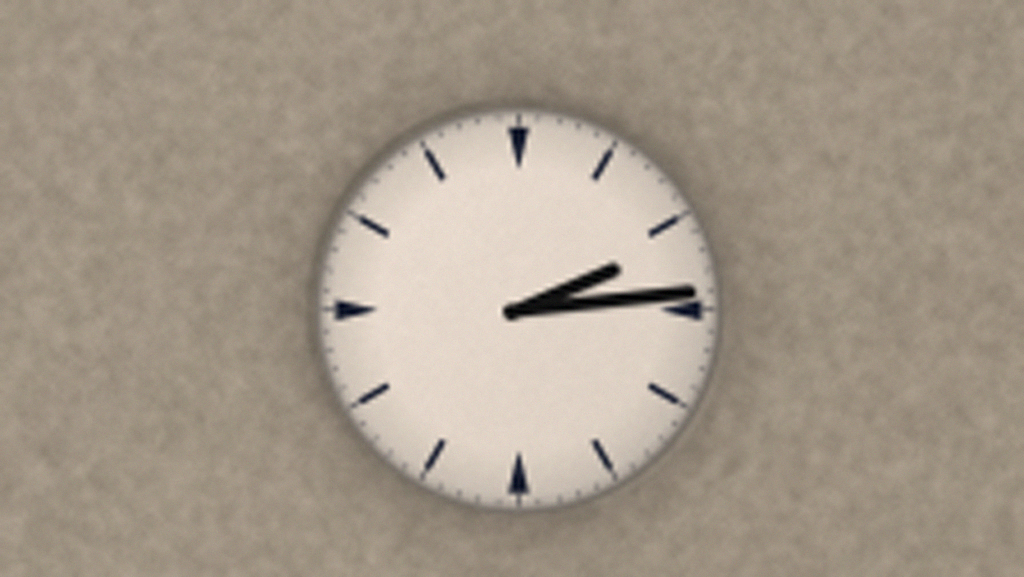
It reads 2h14
